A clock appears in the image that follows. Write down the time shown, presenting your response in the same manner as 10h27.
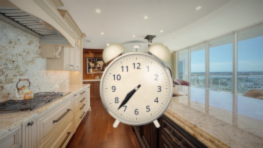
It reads 7h37
